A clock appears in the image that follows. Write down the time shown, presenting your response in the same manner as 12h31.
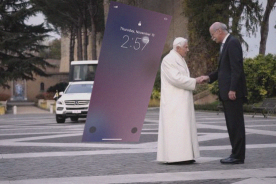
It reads 2h57
